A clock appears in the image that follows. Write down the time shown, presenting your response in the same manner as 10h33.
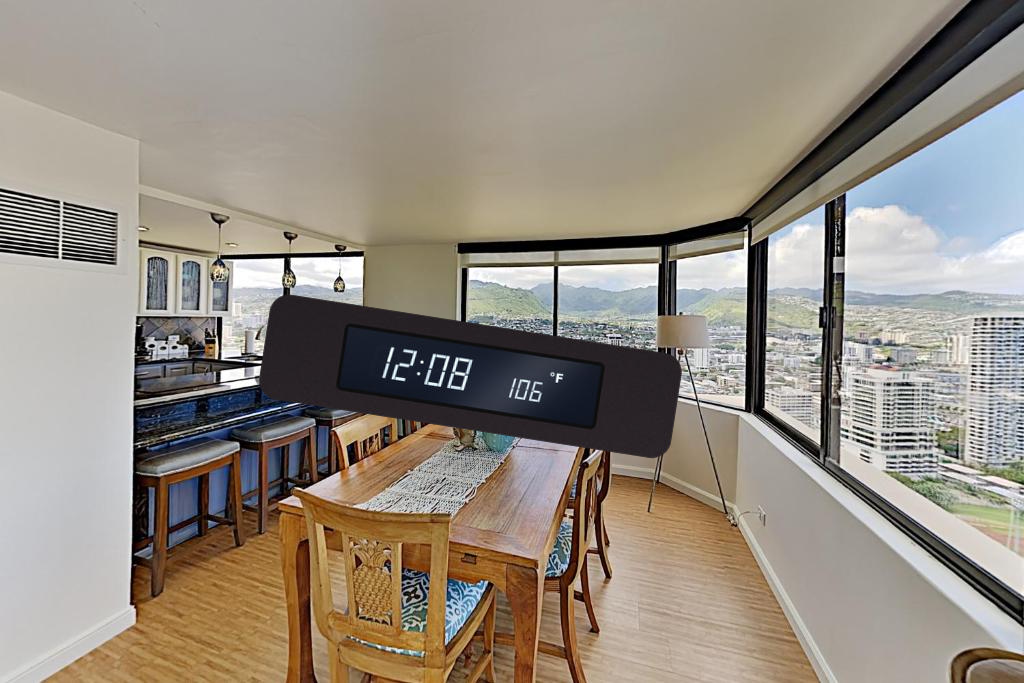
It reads 12h08
